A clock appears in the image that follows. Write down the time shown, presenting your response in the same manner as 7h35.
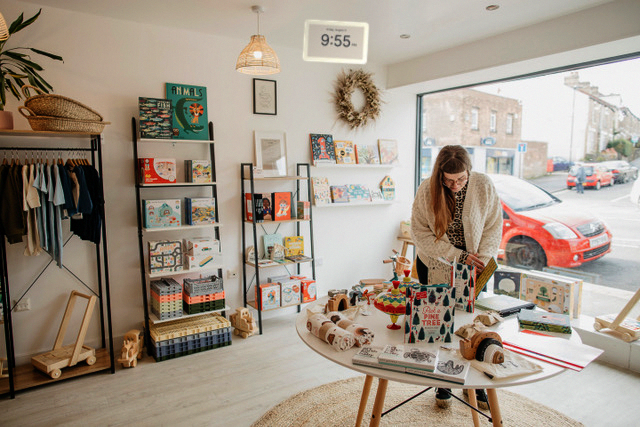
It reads 9h55
